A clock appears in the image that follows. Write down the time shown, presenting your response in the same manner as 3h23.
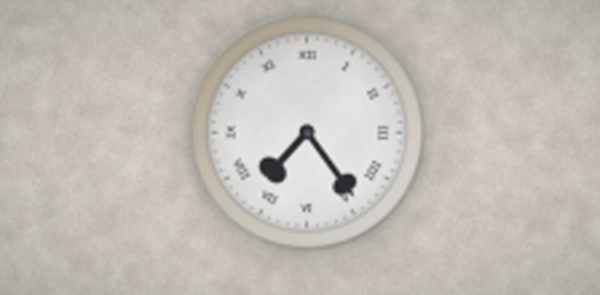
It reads 7h24
